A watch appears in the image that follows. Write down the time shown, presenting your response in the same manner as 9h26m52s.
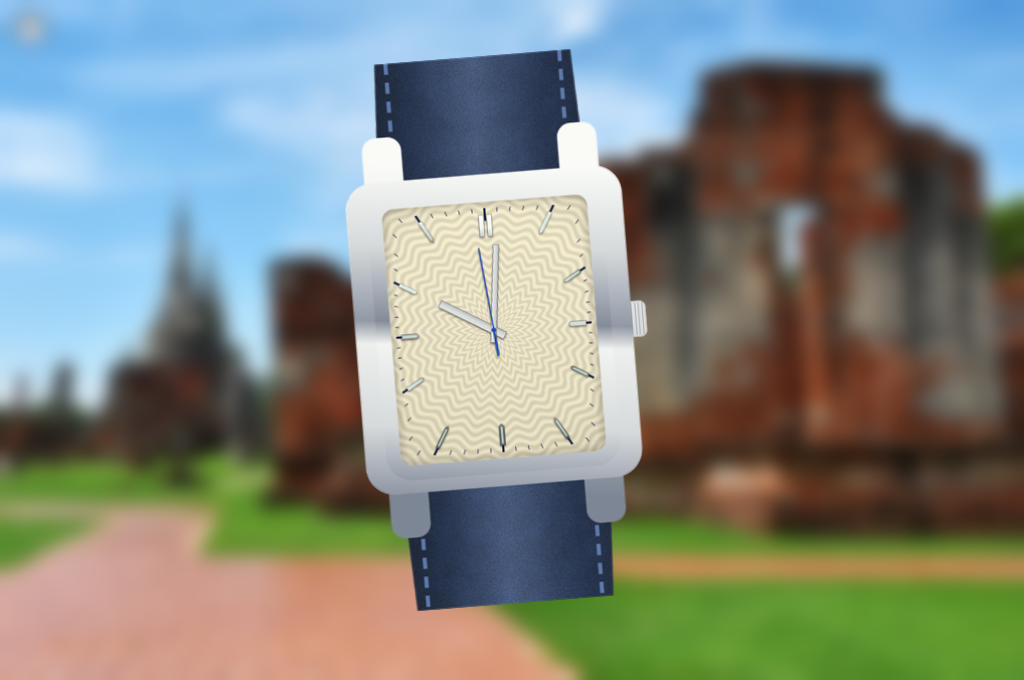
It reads 10h00m59s
